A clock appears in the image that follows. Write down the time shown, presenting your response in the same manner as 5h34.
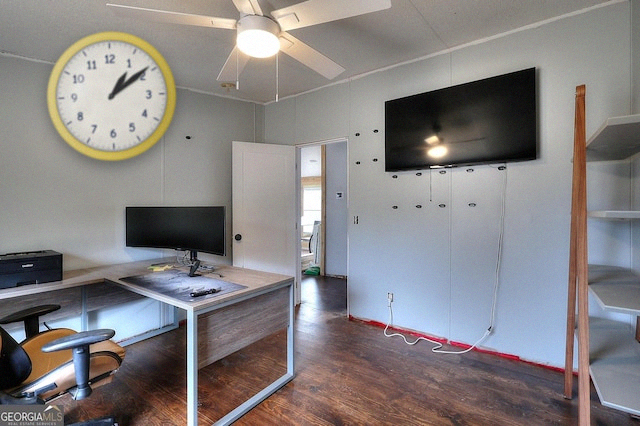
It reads 1h09
